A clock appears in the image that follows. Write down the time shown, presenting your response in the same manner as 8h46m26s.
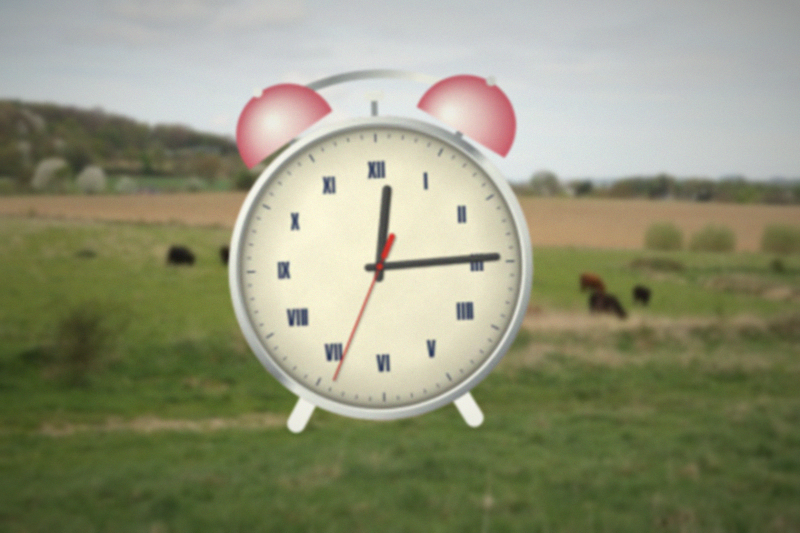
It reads 12h14m34s
